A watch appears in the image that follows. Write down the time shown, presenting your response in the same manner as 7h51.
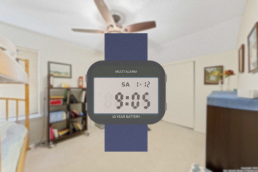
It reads 9h05
